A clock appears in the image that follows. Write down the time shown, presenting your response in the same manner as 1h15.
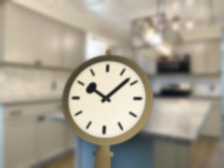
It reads 10h08
